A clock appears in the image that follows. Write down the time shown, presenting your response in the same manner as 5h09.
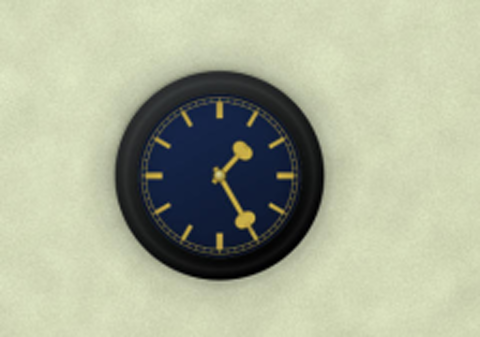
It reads 1h25
